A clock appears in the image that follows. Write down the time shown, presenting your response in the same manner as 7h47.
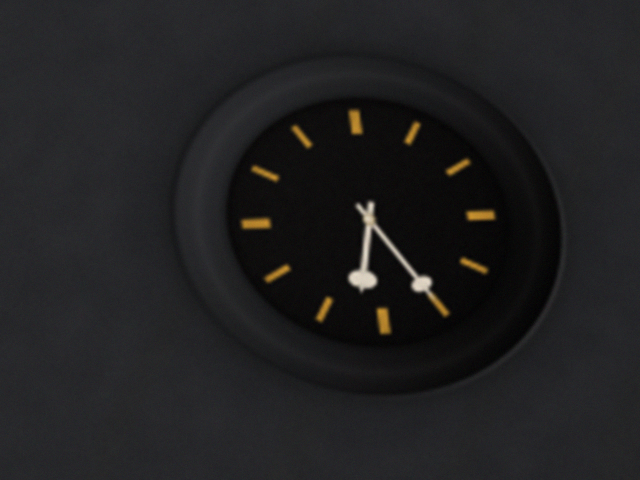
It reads 6h25
